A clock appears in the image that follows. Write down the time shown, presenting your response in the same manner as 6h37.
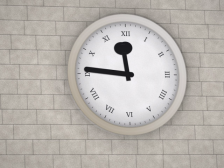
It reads 11h46
